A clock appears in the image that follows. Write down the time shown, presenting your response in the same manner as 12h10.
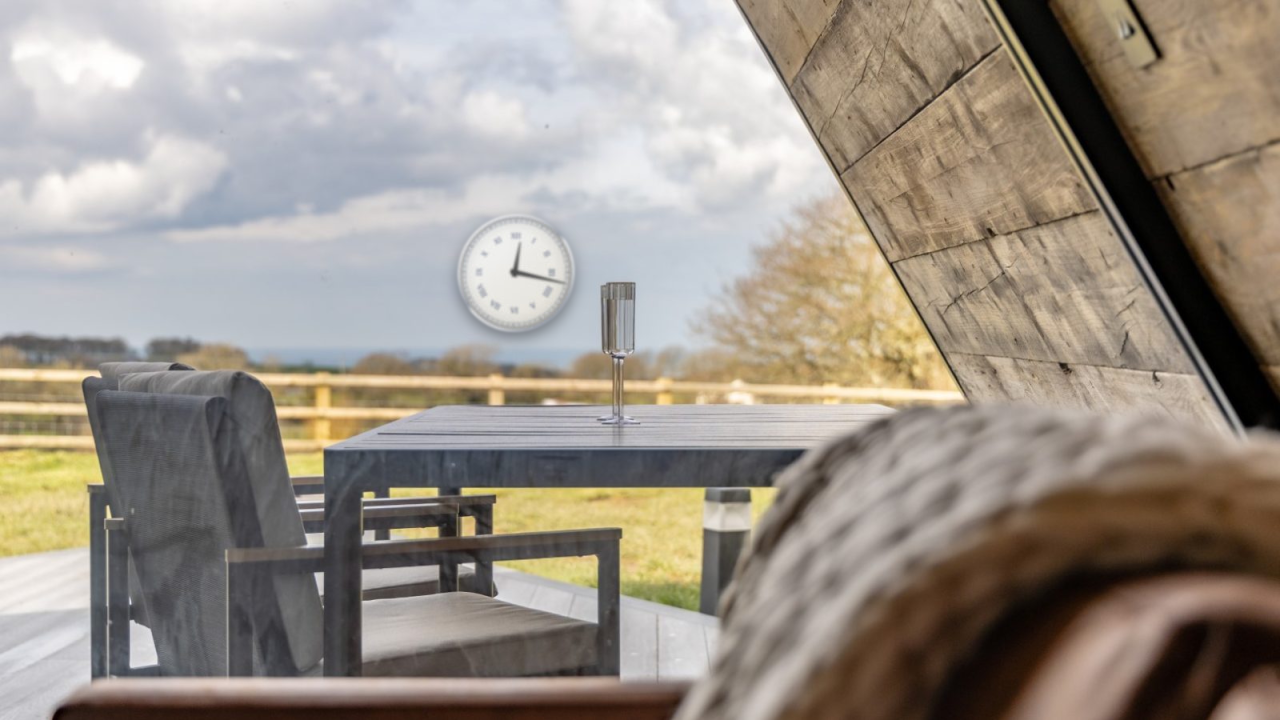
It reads 12h17
